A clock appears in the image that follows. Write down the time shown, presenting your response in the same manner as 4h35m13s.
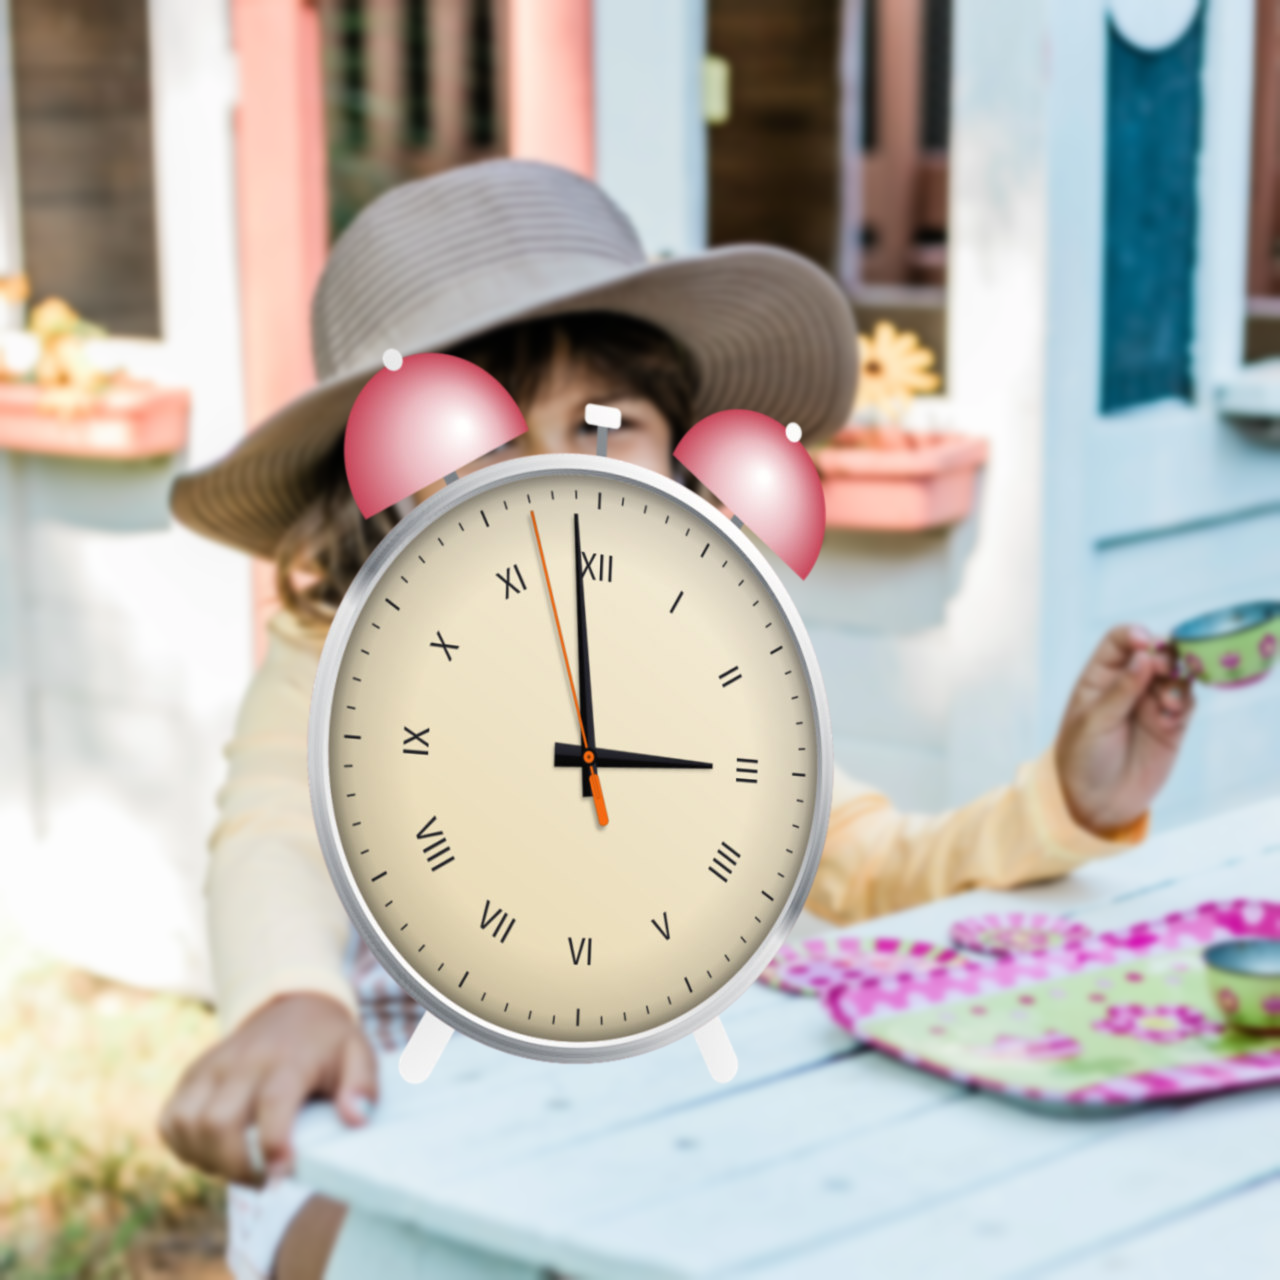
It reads 2h58m57s
